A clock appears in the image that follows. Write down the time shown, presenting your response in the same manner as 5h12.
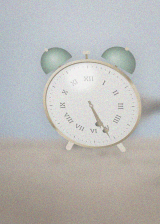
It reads 5h26
